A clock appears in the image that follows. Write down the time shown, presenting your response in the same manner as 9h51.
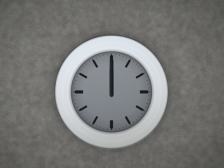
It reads 12h00
